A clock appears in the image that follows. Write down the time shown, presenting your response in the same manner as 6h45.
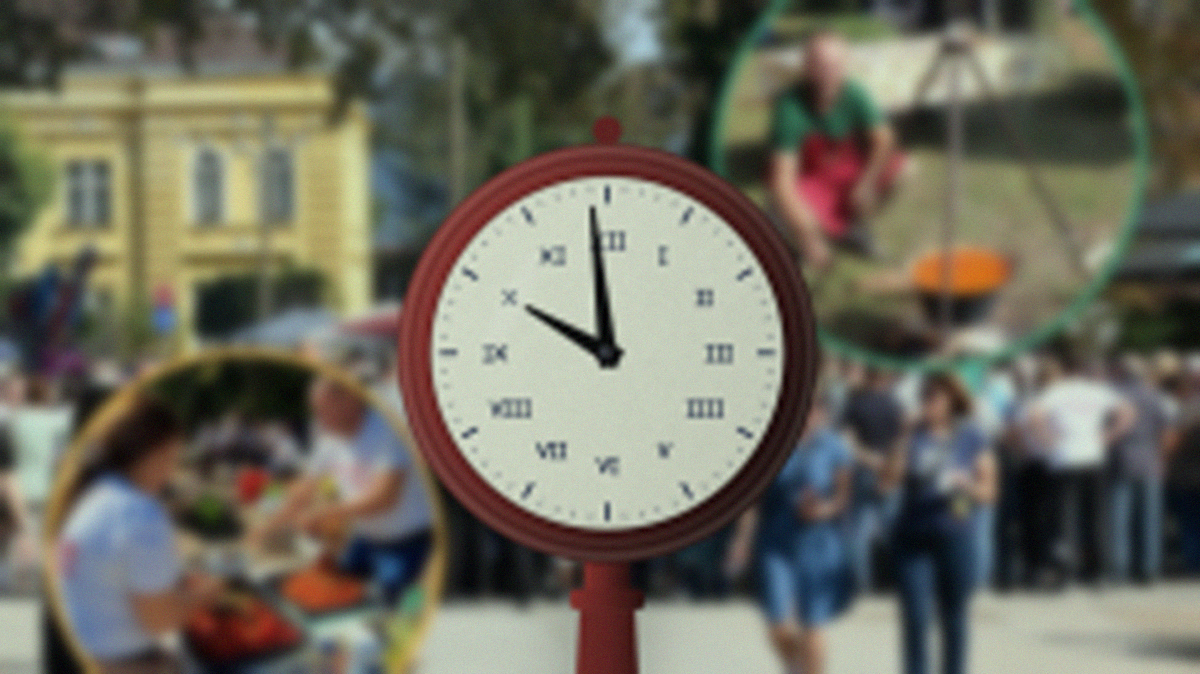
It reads 9h59
